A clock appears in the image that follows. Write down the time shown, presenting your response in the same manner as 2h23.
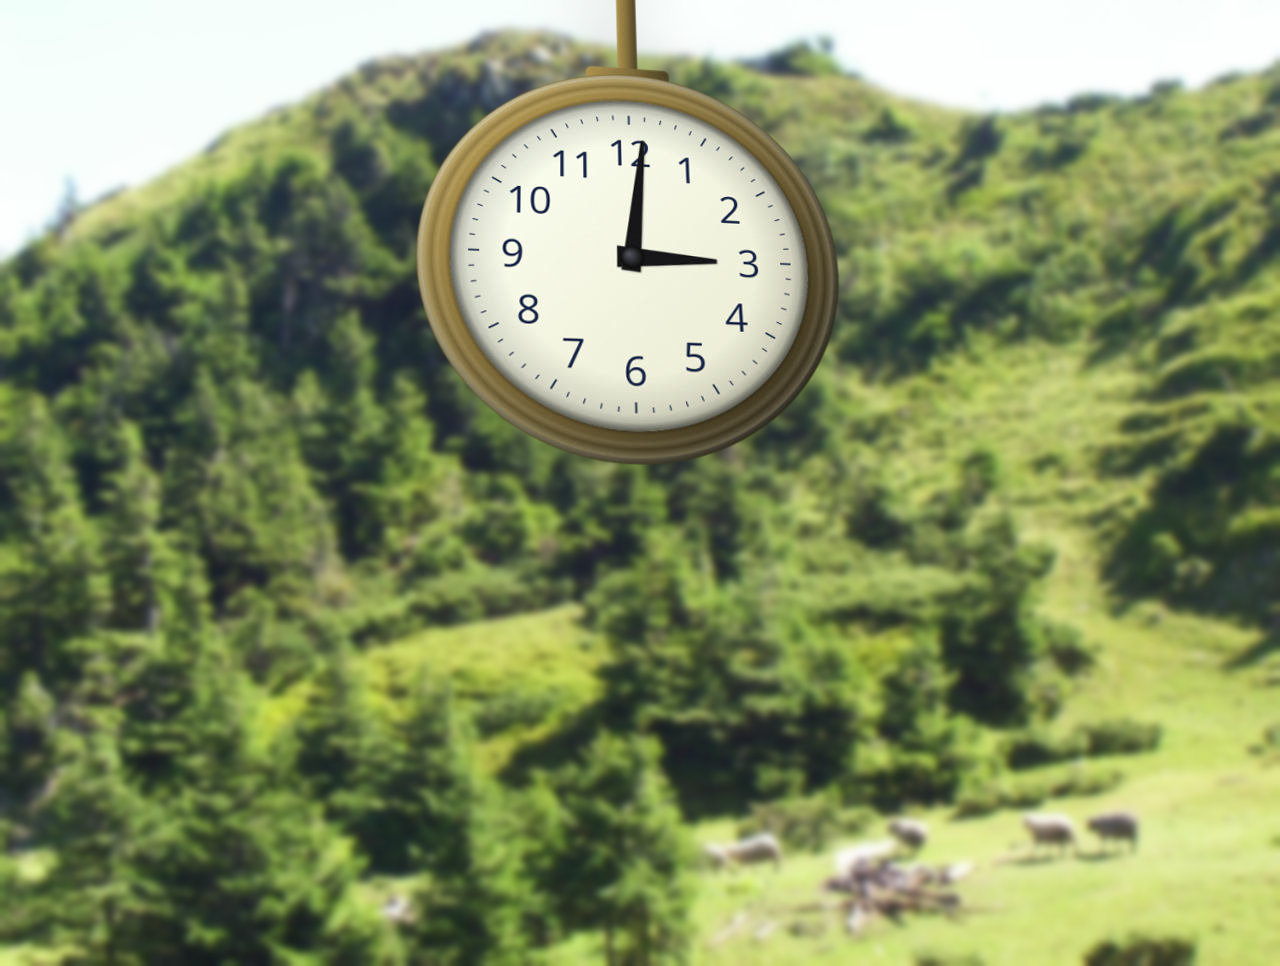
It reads 3h01
